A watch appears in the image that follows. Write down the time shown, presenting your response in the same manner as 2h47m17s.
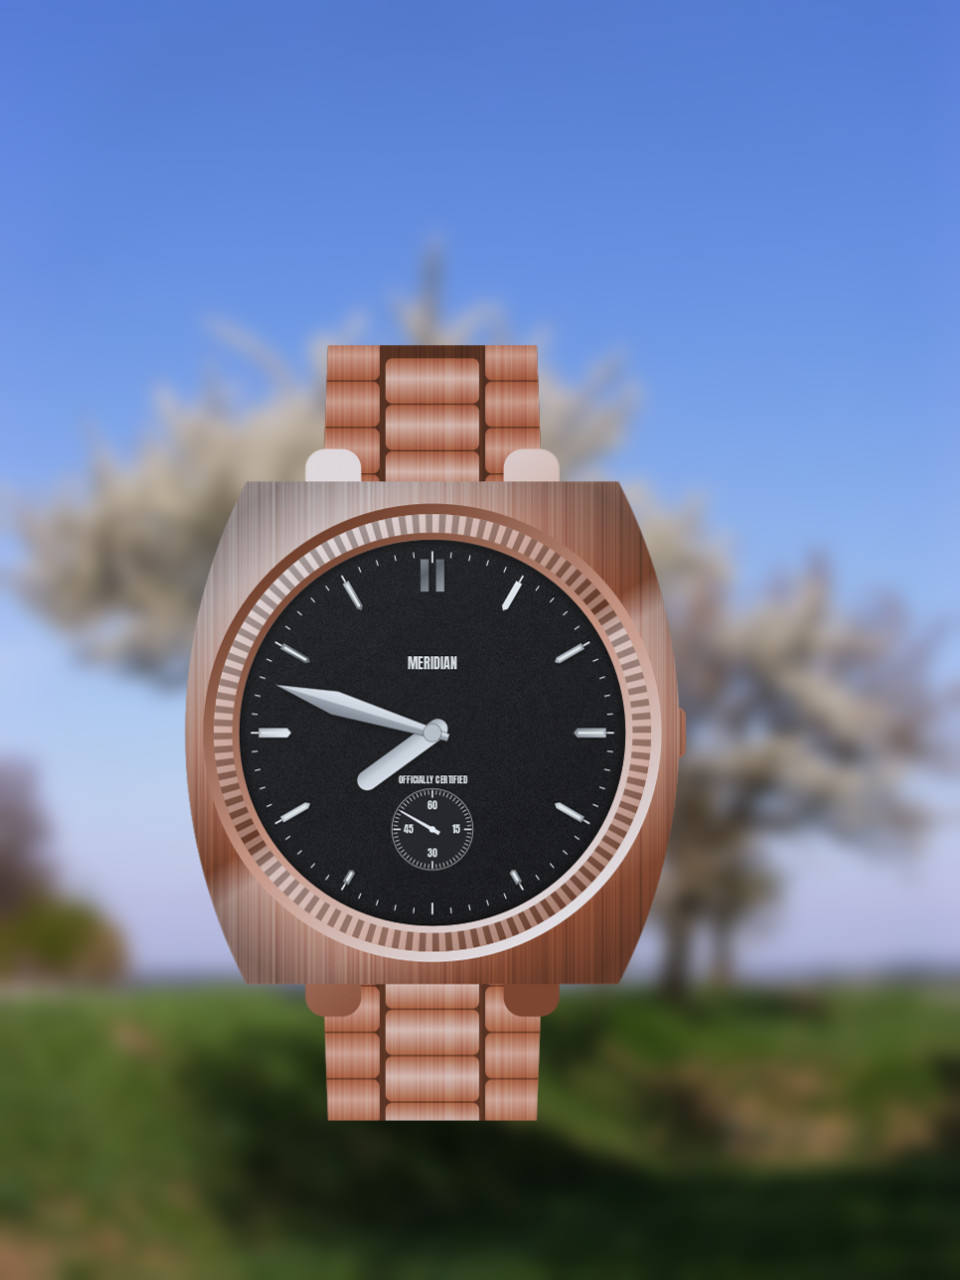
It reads 7h47m50s
